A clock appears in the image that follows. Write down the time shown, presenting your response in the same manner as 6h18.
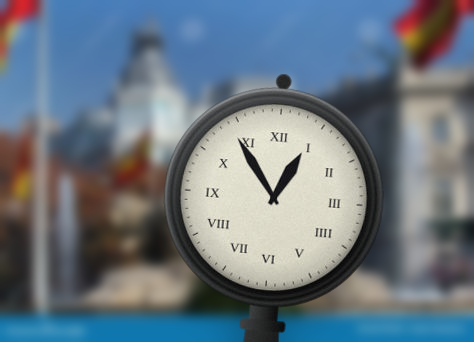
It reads 12h54
